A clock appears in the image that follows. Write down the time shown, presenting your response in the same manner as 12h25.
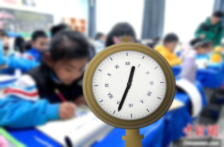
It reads 12h34
